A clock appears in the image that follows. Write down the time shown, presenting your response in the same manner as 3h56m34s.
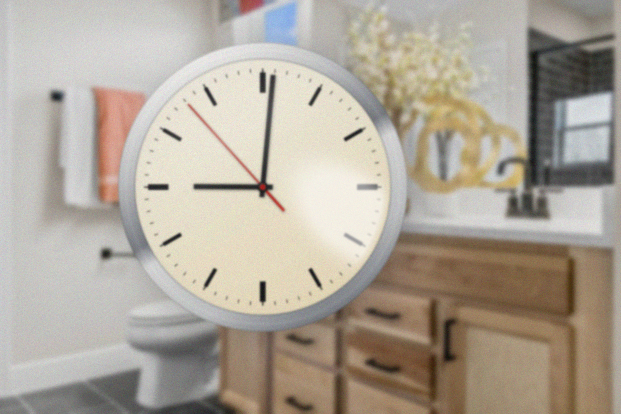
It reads 9h00m53s
